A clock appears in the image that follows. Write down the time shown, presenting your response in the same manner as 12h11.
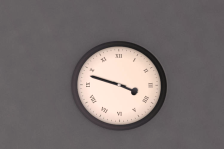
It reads 3h48
